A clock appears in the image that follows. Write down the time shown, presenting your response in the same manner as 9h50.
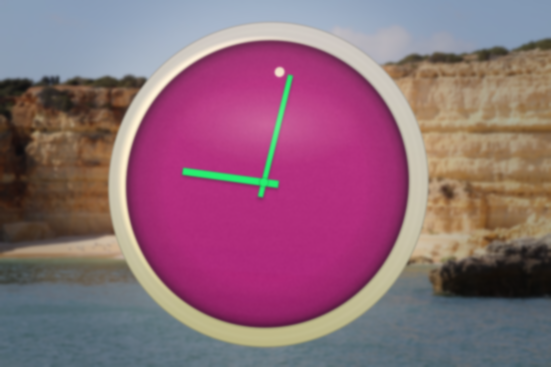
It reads 9h01
